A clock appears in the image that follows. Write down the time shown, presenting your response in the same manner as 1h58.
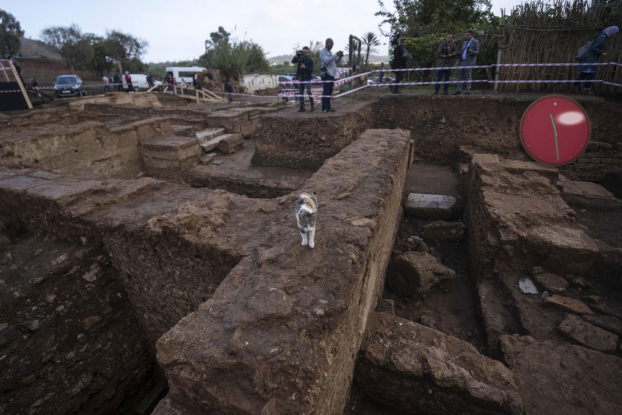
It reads 11h29
